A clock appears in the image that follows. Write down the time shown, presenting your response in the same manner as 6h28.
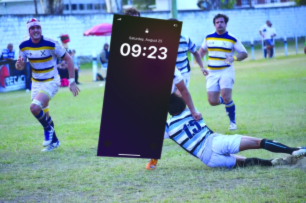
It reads 9h23
